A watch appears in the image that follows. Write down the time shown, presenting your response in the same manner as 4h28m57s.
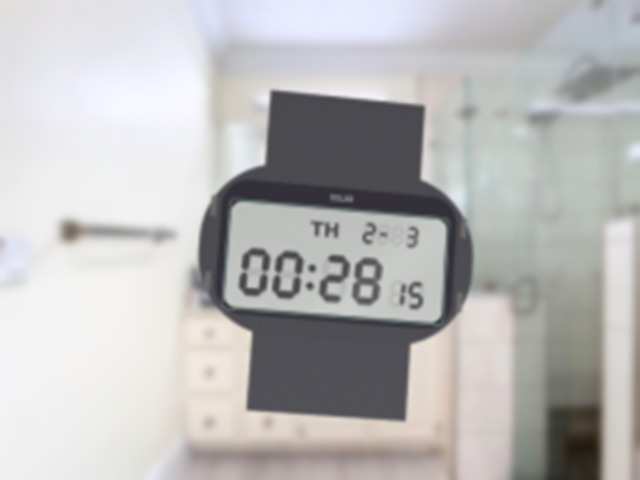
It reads 0h28m15s
